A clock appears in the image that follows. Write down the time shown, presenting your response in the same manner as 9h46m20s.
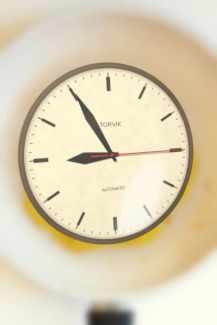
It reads 8h55m15s
